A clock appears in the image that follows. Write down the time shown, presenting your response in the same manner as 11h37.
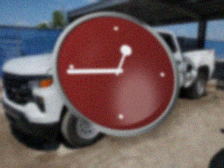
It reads 12h44
